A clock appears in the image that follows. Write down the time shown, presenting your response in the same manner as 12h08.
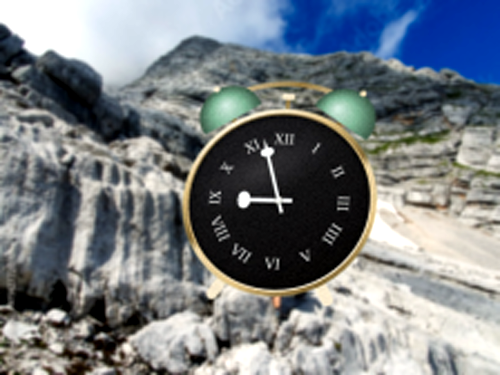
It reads 8h57
